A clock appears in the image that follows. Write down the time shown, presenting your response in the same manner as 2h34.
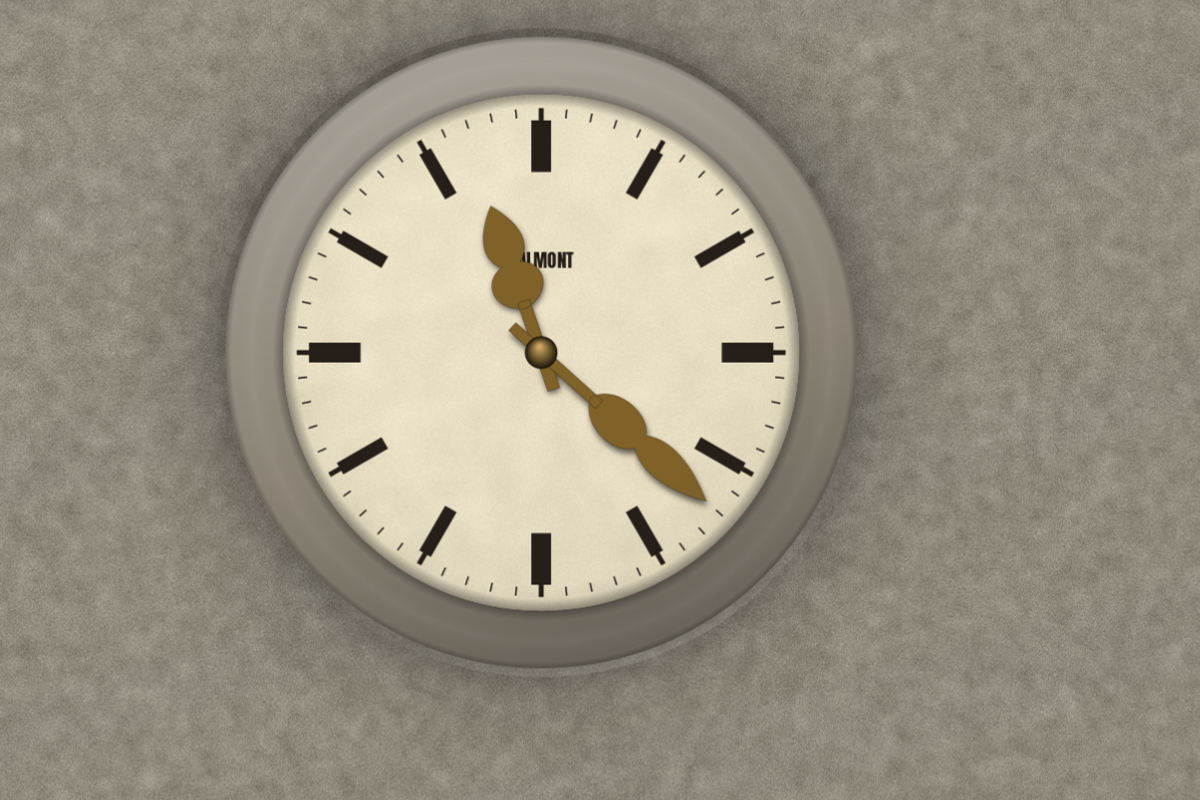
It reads 11h22
